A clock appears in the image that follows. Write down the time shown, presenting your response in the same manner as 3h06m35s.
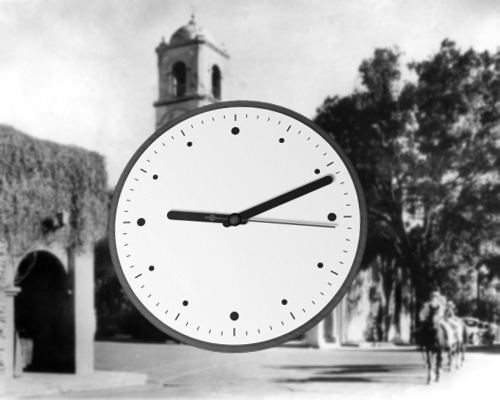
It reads 9h11m16s
